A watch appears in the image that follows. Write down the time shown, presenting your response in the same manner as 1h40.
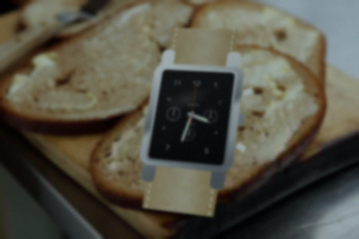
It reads 3h32
